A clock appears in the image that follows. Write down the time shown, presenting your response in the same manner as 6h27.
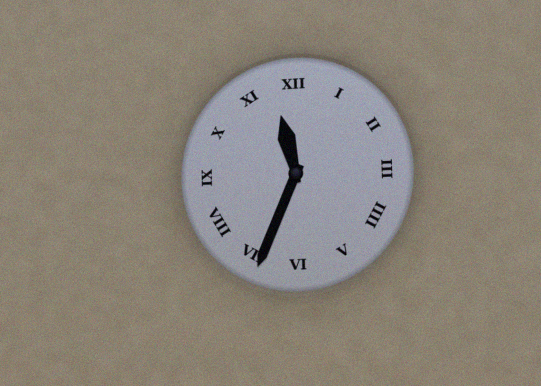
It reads 11h34
